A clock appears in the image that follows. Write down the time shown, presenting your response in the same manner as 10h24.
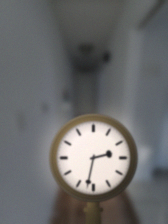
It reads 2h32
